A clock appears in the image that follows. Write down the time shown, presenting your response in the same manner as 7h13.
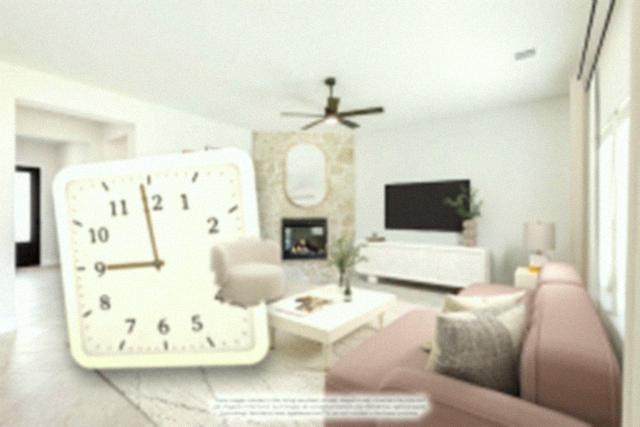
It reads 8h59
